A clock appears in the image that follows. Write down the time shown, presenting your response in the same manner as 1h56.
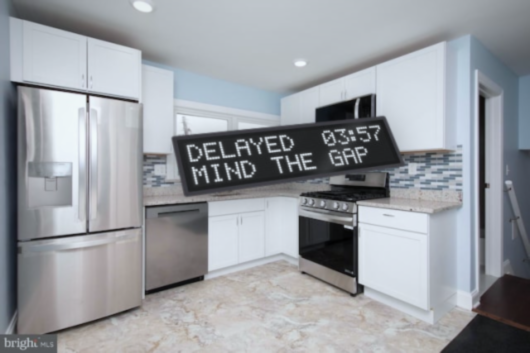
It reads 3h57
